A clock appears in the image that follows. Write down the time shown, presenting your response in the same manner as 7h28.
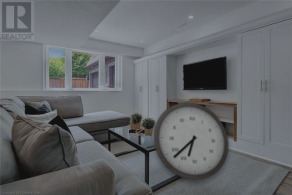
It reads 6h38
